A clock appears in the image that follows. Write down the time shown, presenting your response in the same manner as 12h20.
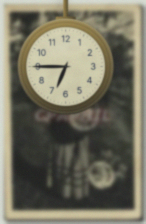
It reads 6h45
